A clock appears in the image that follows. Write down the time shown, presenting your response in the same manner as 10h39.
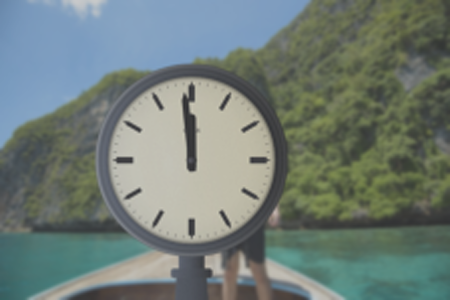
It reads 11h59
